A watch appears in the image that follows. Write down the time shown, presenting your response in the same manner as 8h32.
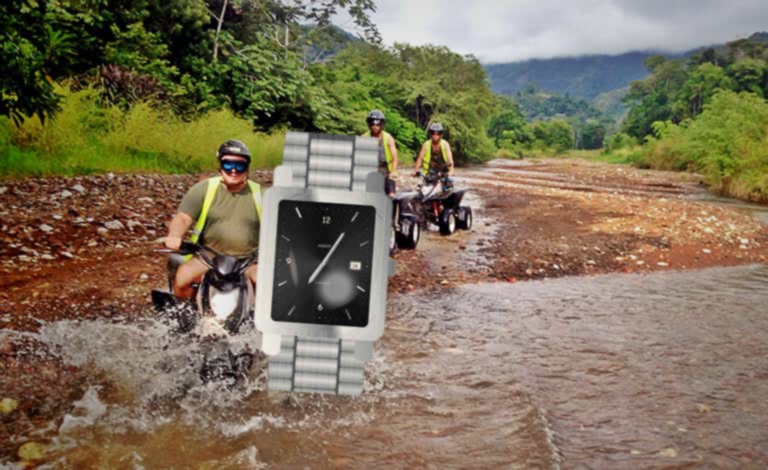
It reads 7h05
